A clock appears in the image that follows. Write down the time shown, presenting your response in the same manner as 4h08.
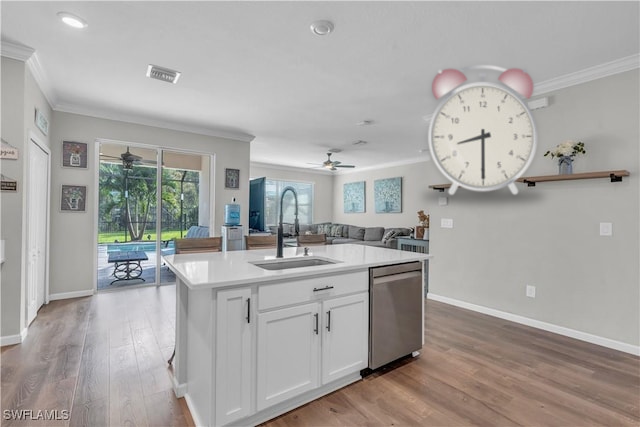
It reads 8h30
